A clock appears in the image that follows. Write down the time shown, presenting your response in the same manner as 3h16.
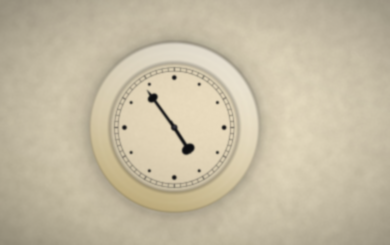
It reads 4h54
